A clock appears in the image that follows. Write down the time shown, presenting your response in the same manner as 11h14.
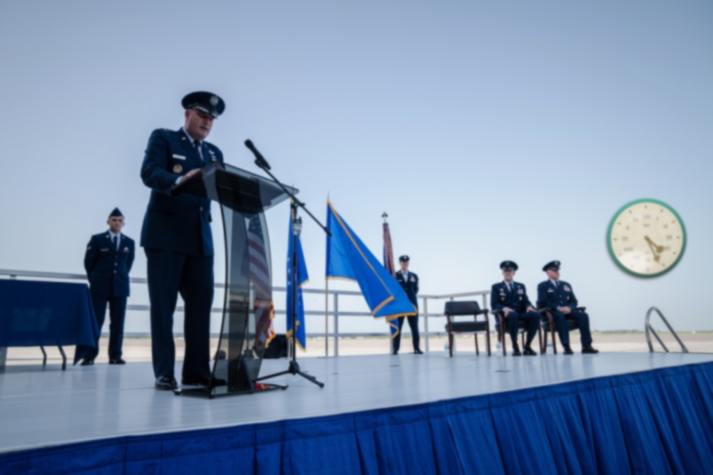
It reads 4h26
